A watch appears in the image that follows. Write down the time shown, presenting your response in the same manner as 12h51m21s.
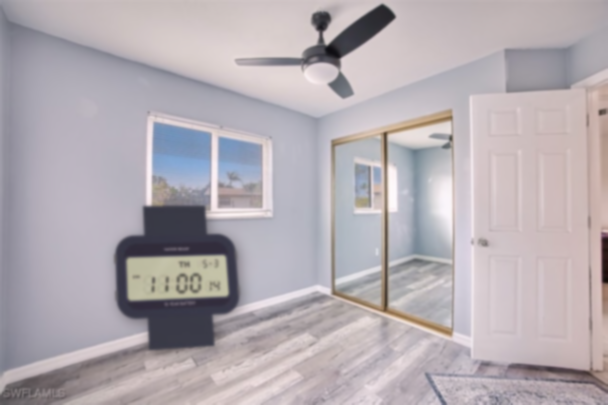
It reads 11h00m14s
